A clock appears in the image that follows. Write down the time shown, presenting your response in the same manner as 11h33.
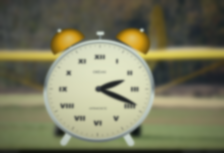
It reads 2h19
